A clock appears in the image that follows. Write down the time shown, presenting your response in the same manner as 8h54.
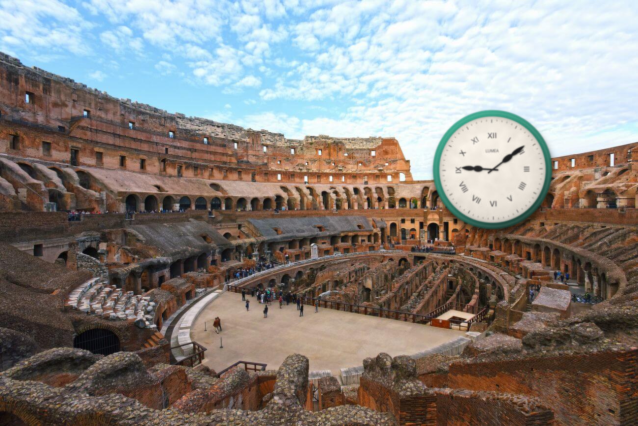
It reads 9h09
